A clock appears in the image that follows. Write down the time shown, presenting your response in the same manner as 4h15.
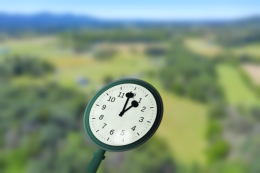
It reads 12h59
